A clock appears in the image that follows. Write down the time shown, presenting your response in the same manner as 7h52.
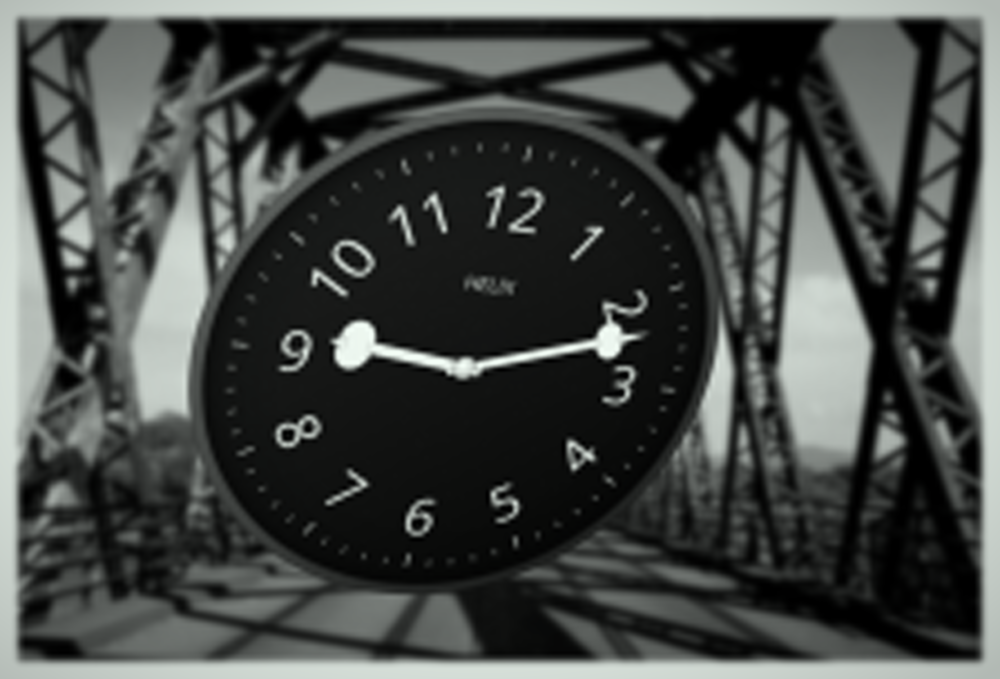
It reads 9h12
